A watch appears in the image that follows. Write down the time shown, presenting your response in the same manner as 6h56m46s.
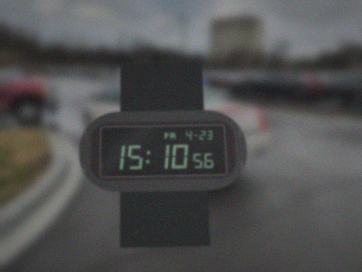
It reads 15h10m56s
